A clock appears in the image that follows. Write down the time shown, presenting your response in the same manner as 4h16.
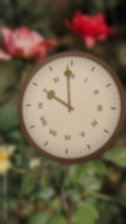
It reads 9h59
